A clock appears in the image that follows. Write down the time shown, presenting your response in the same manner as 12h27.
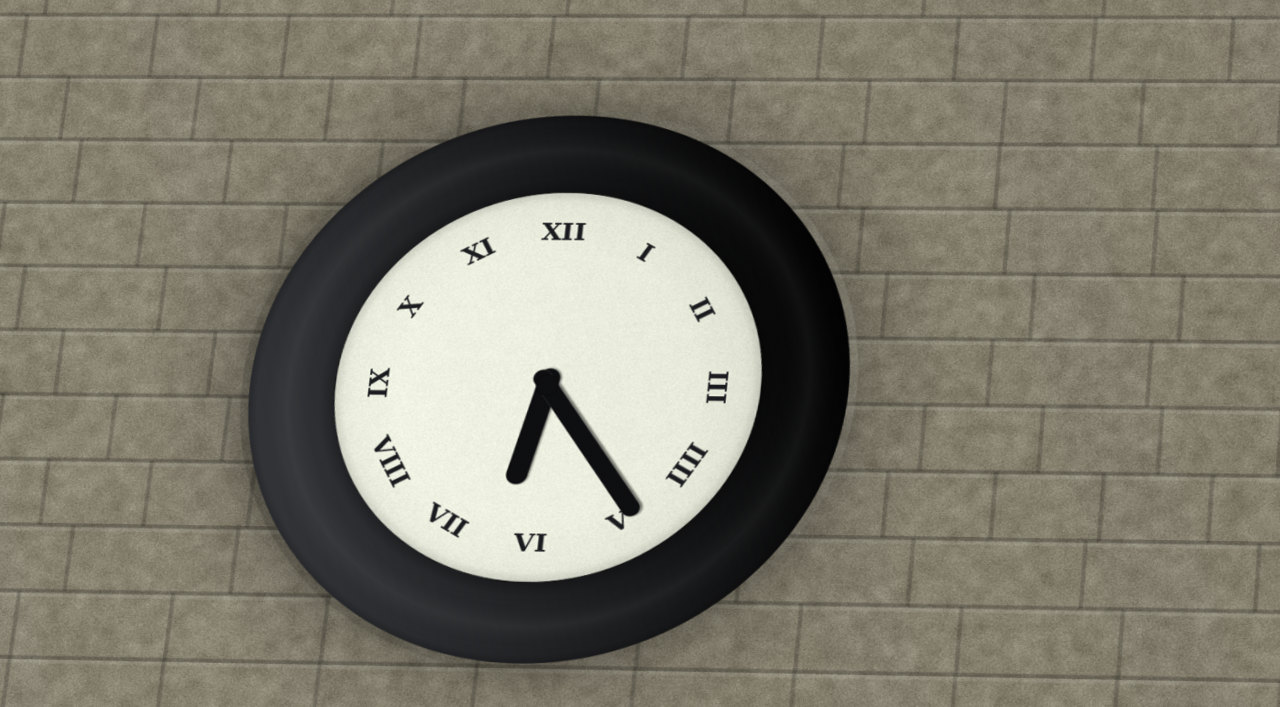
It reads 6h24
